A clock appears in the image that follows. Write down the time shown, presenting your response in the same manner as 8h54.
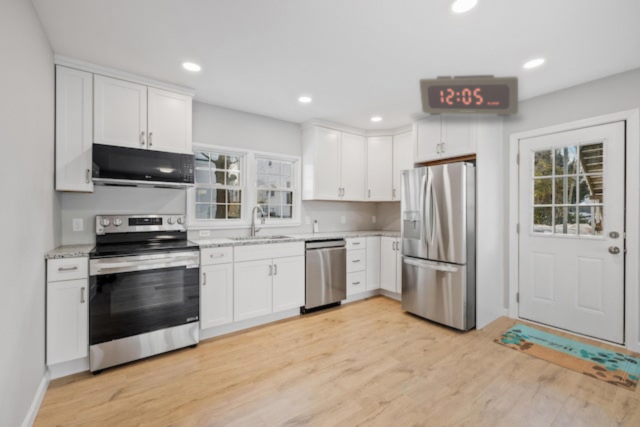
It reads 12h05
